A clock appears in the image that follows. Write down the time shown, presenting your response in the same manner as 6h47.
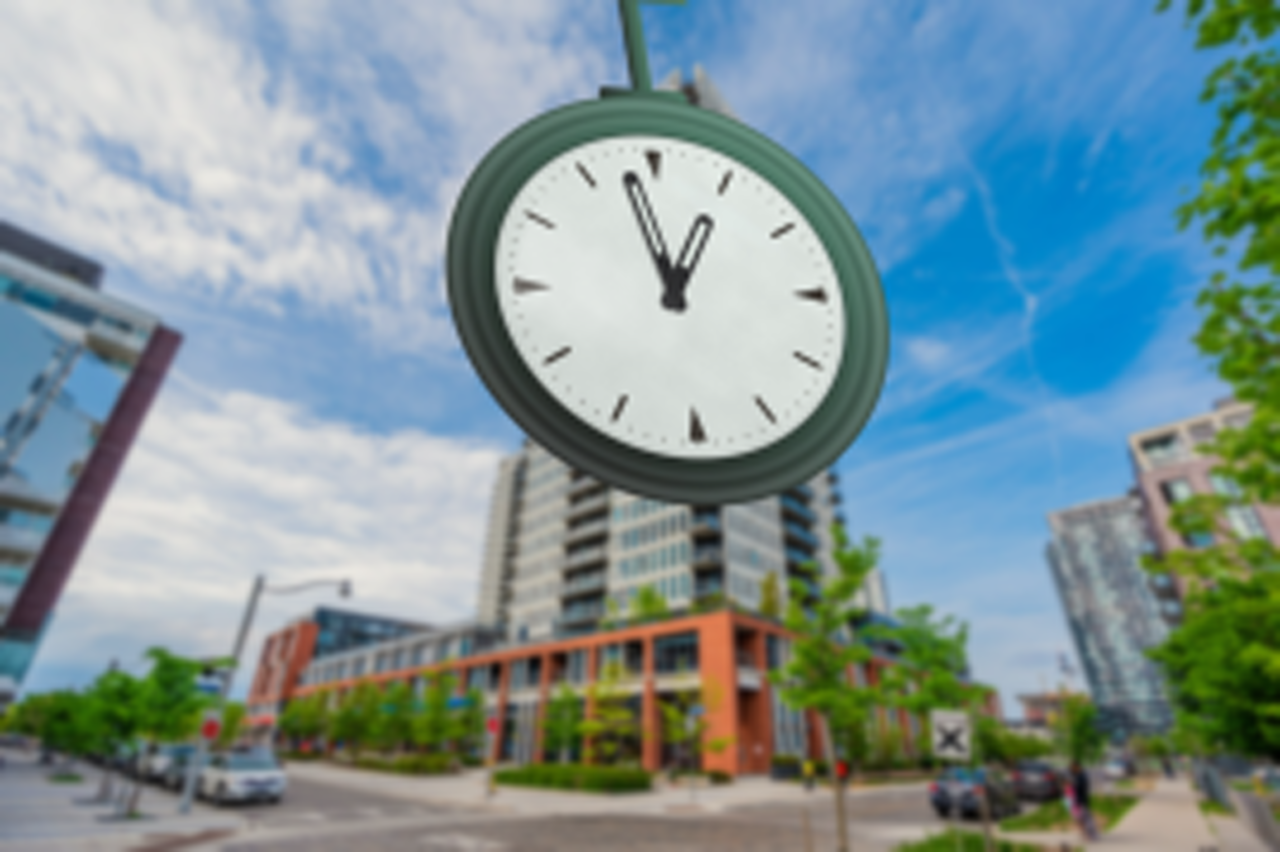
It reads 12h58
